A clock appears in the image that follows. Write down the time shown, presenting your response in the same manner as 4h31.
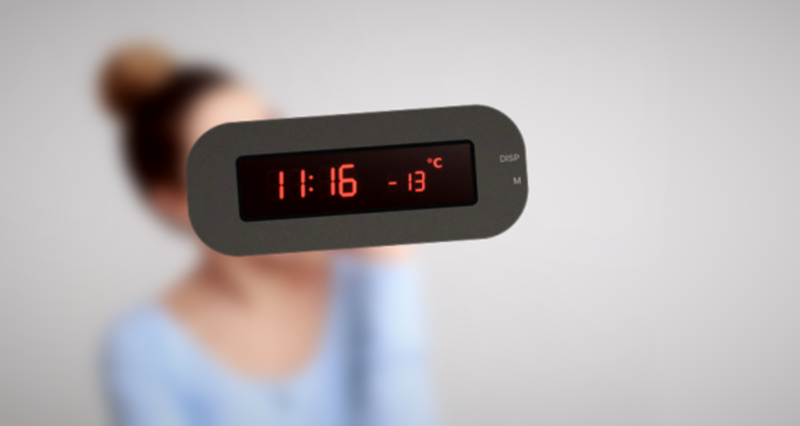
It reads 11h16
